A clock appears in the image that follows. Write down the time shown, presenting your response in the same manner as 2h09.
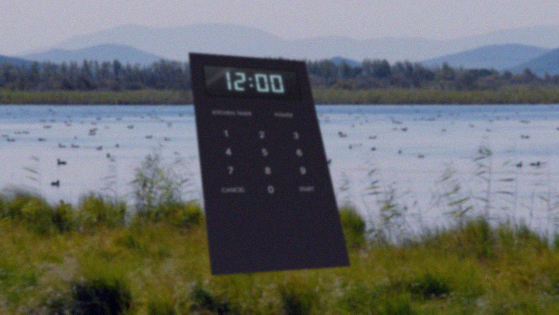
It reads 12h00
